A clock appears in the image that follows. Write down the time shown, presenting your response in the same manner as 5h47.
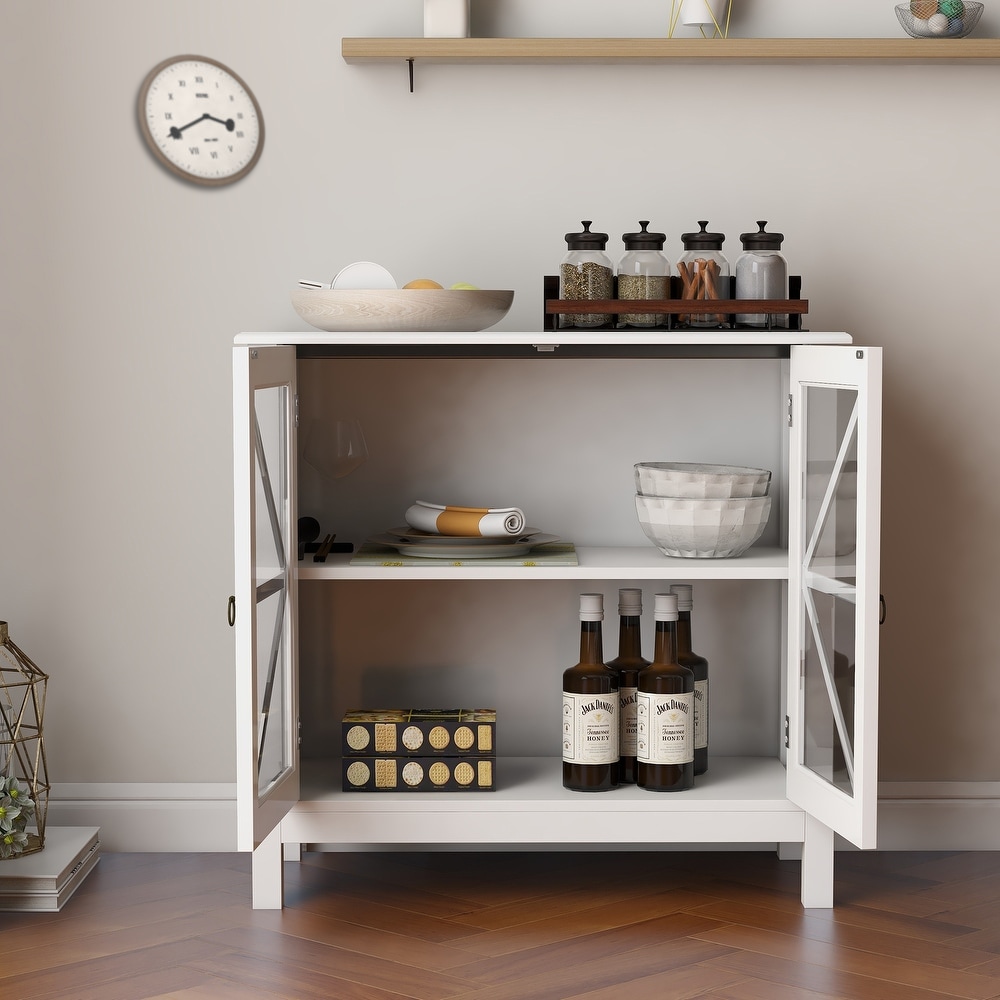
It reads 3h41
